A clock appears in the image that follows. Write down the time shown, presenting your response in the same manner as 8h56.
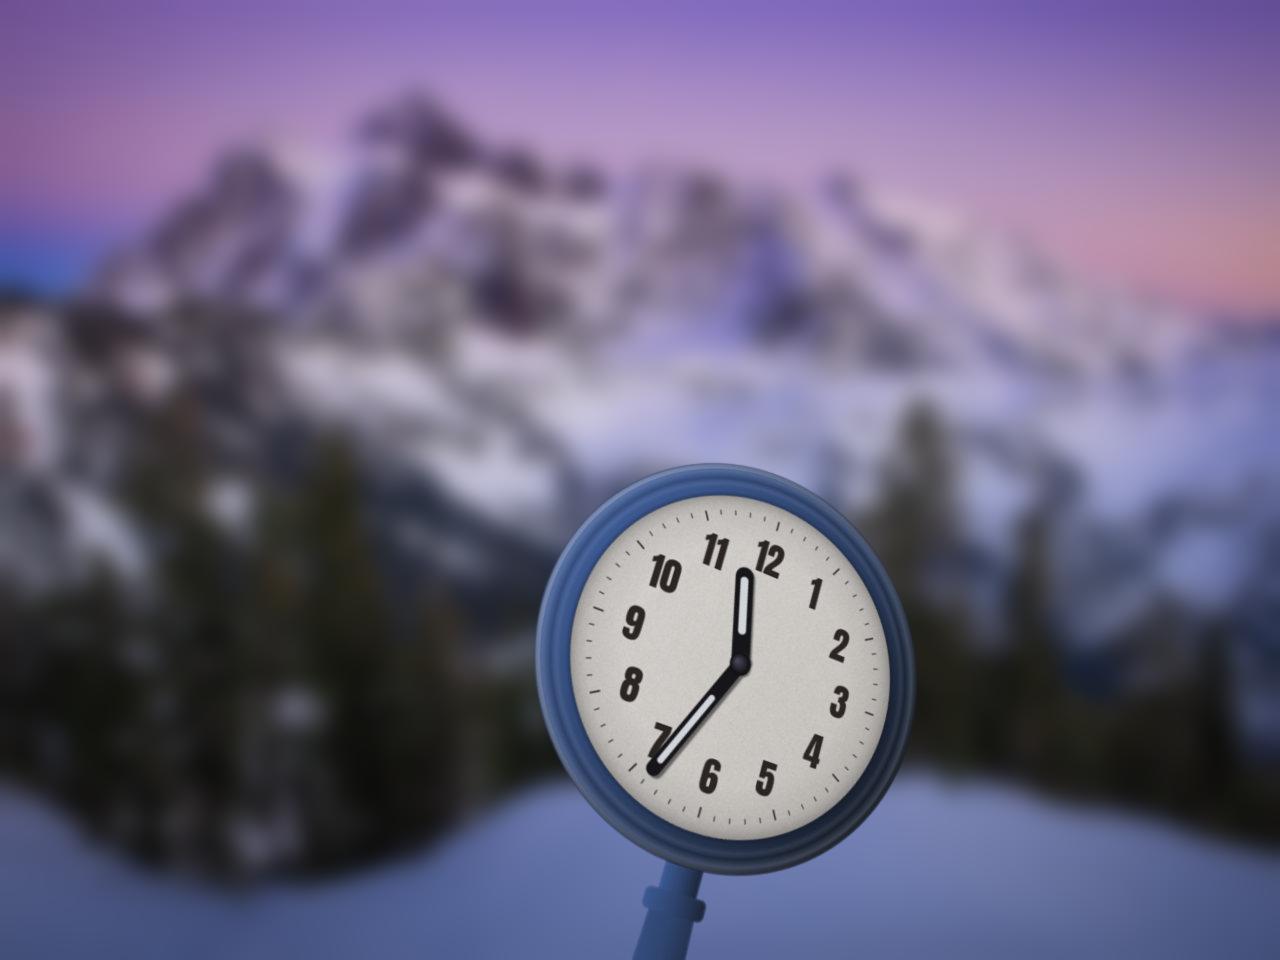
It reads 11h34
